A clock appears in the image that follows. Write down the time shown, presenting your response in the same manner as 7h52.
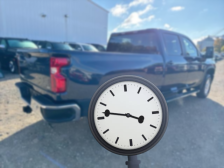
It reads 3h47
